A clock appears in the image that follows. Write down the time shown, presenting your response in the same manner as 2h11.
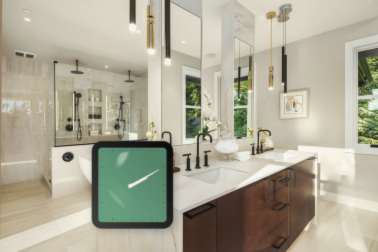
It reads 2h10
